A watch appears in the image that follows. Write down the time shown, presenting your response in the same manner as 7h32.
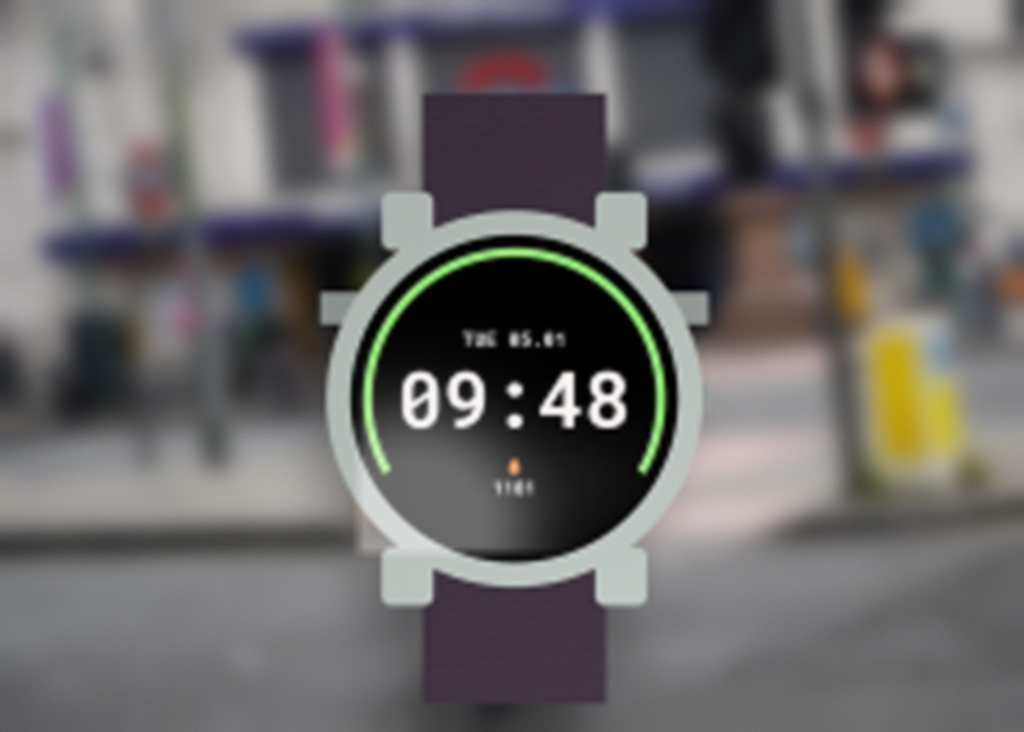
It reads 9h48
